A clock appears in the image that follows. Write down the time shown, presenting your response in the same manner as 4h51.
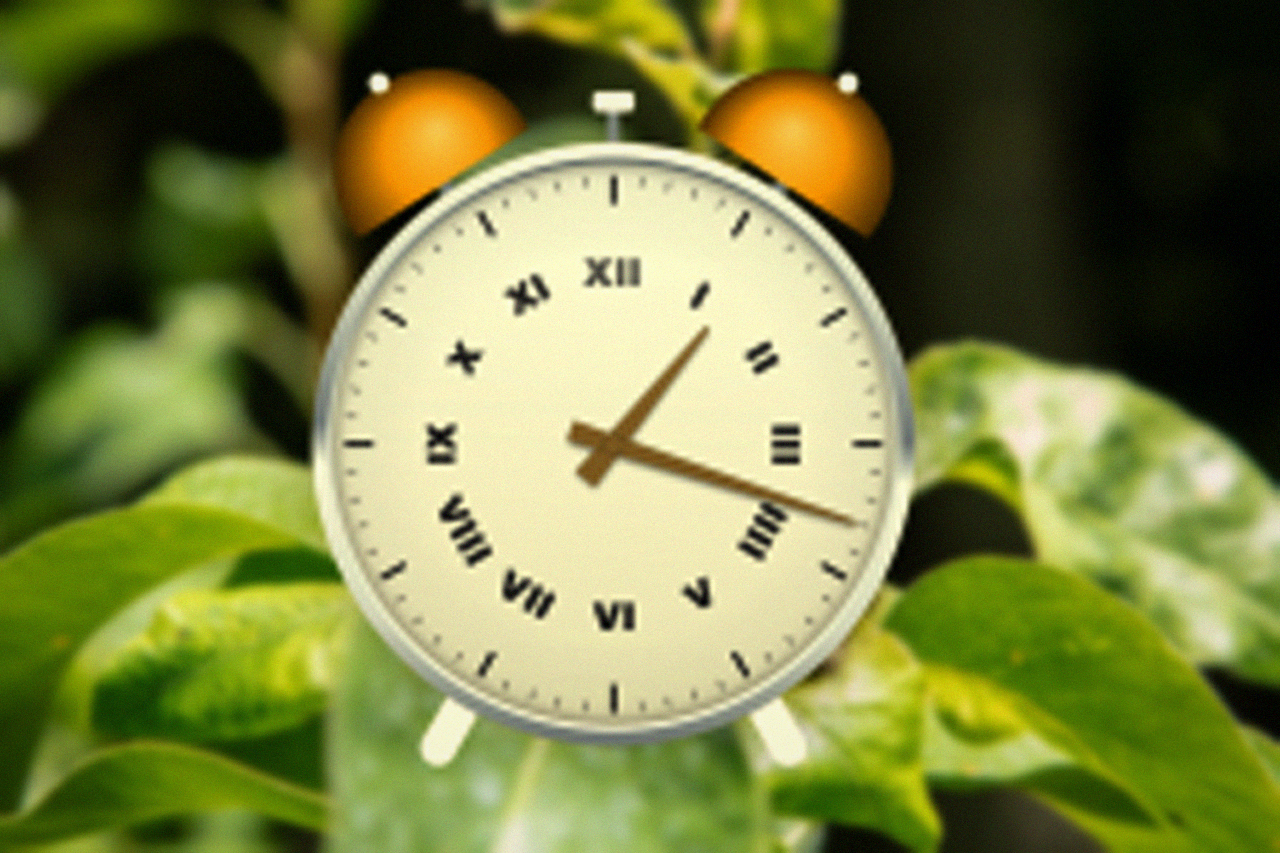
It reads 1h18
